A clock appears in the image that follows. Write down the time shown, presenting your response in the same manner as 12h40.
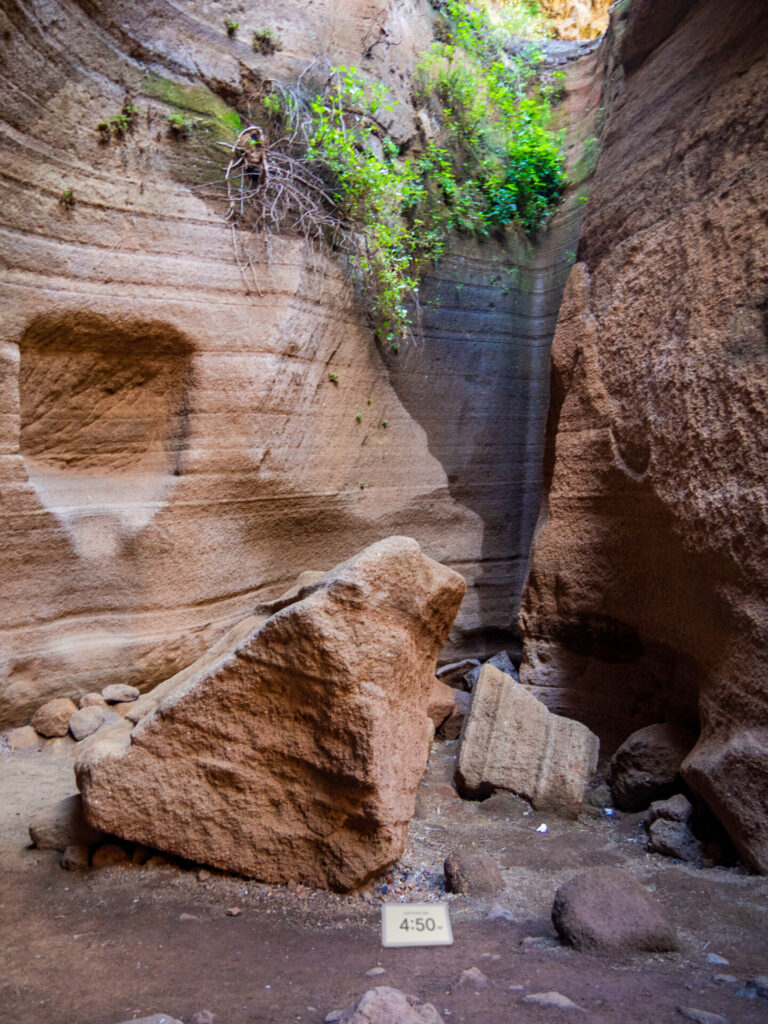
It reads 4h50
